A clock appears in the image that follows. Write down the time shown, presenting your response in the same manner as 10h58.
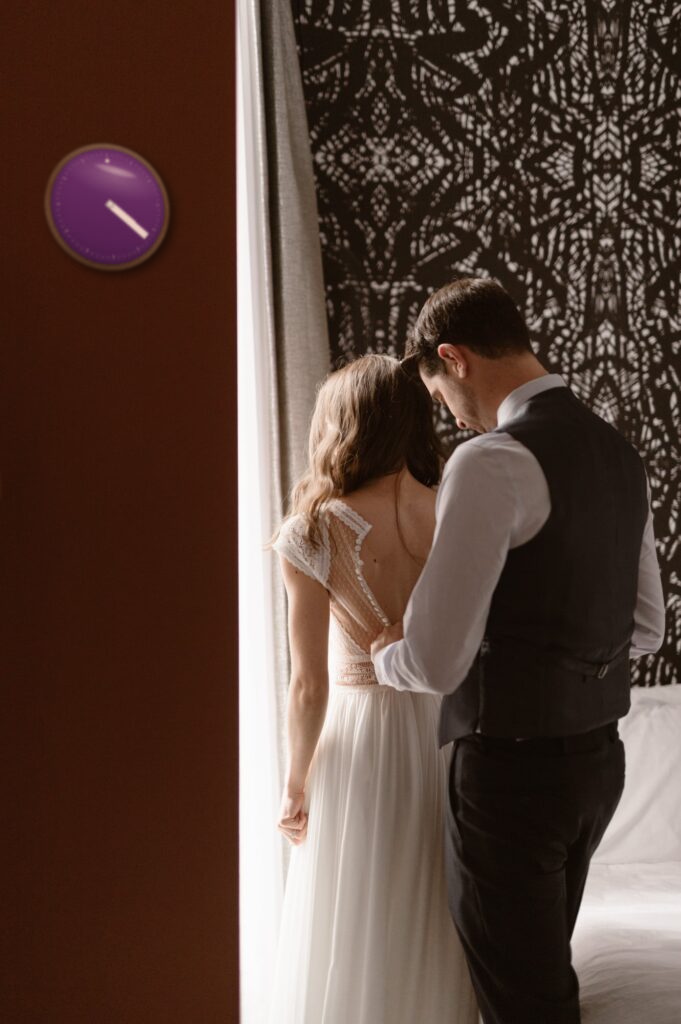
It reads 4h22
